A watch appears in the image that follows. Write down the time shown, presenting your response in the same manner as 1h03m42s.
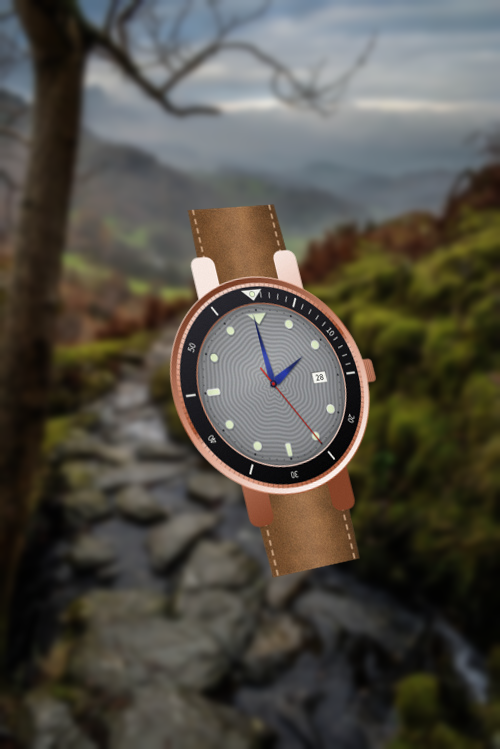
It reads 1h59m25s
